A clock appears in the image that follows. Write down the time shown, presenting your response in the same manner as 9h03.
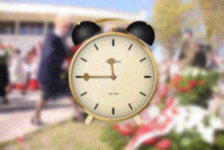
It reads 11h45
